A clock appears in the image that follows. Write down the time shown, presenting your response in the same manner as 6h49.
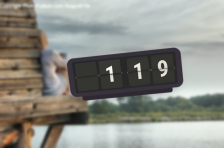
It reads 1h19
